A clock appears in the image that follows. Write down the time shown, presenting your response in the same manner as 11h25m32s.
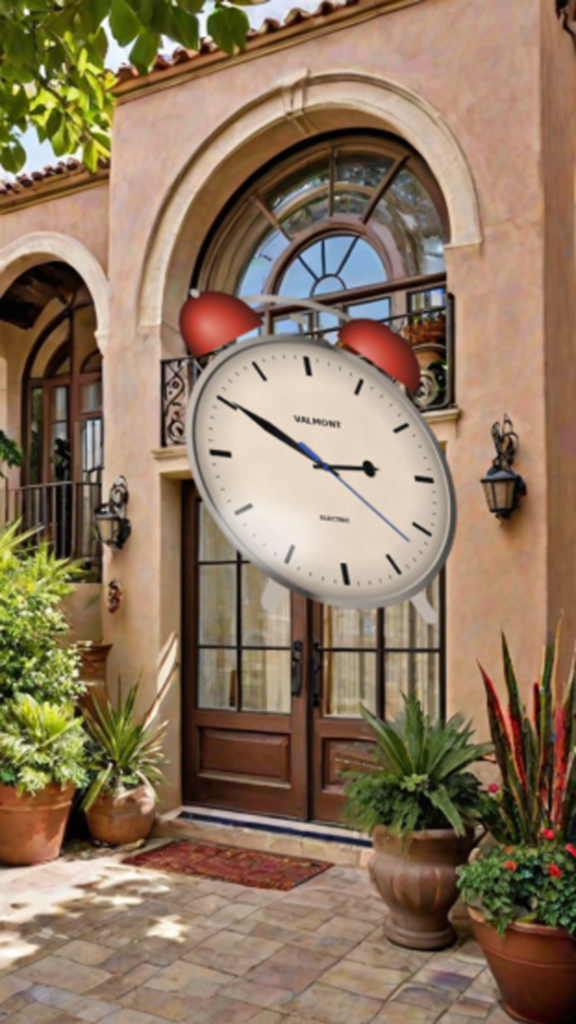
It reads 2h50m22s
